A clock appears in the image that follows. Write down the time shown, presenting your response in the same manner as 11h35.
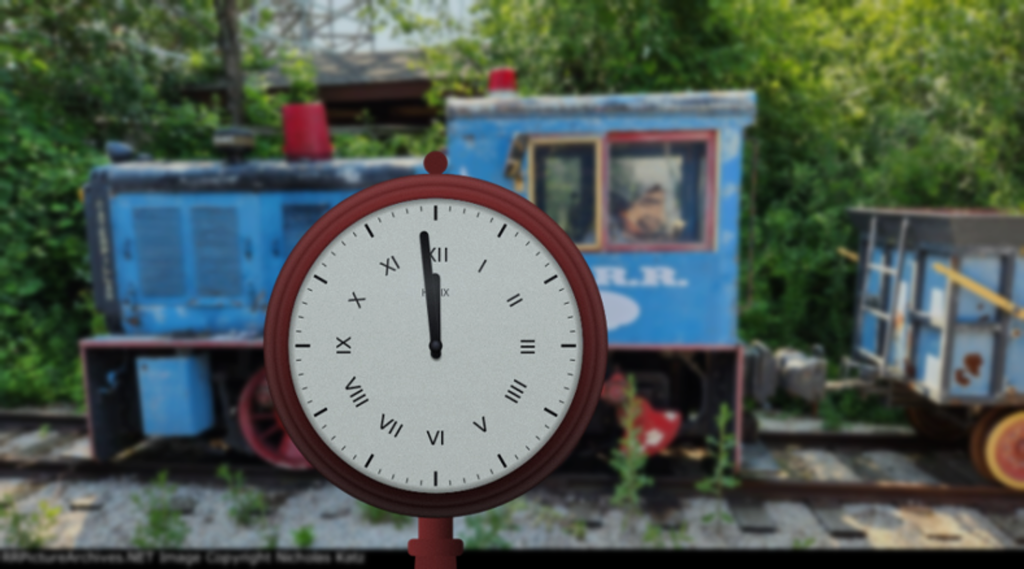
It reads 11h59
